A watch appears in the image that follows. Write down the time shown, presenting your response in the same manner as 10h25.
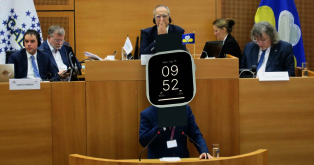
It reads 9h52
